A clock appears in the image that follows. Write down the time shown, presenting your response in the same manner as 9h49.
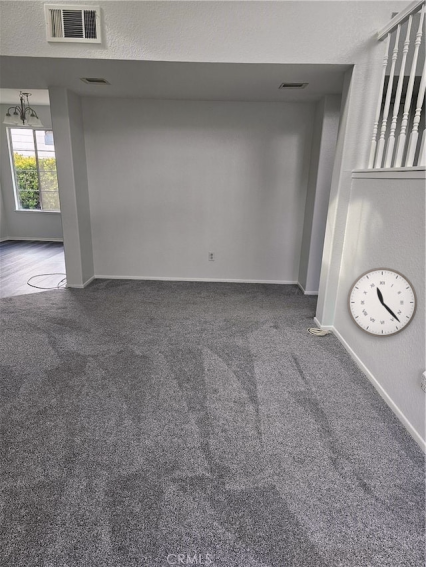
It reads 11h23
